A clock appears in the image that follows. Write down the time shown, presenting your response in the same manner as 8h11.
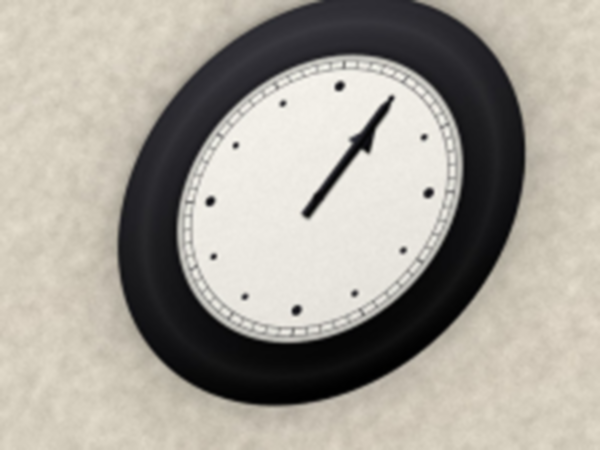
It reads 1h05
